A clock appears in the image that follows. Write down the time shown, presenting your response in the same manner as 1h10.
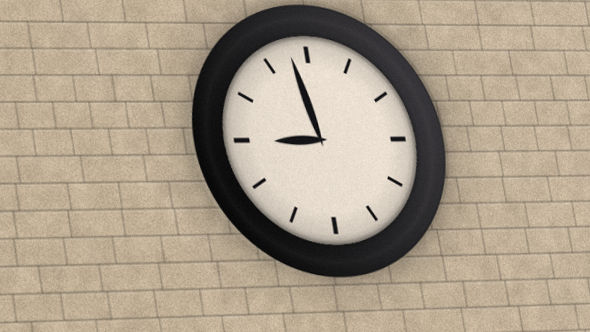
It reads 8h58
